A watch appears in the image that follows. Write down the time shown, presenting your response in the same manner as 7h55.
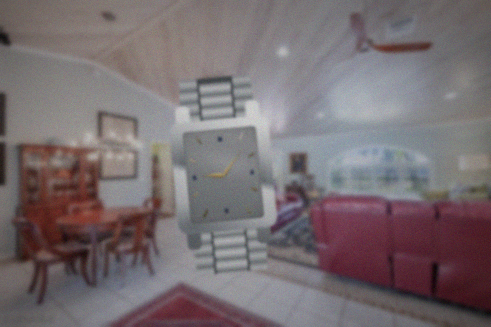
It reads 9h07
